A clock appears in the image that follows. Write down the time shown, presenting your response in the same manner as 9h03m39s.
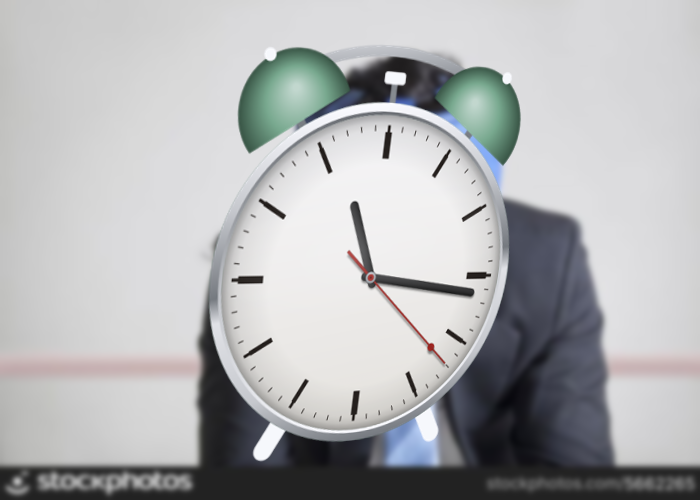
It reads 11h16m22s
